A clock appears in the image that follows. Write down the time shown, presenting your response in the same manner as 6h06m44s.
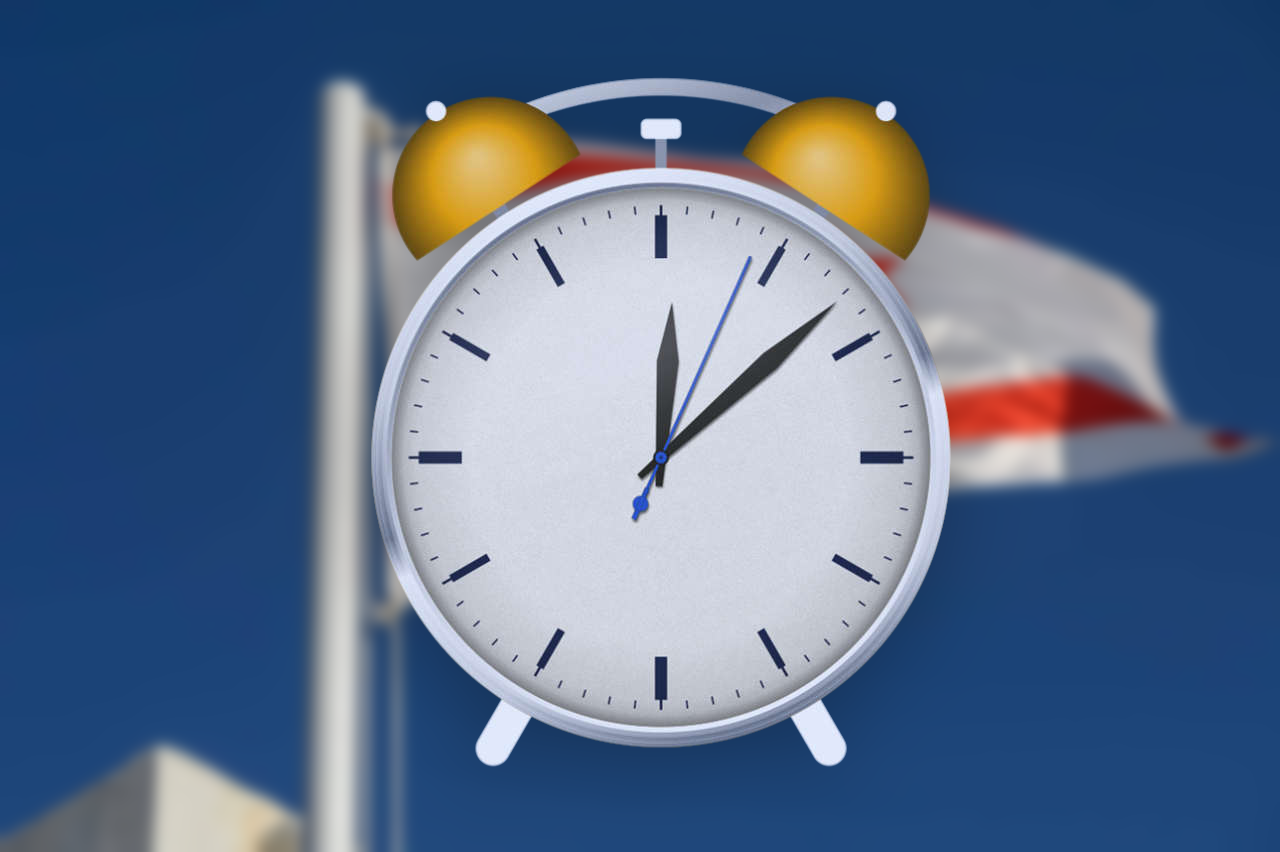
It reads 12h08m04s
